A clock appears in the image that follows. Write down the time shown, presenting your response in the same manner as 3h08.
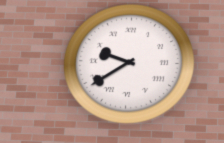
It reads 9h39
